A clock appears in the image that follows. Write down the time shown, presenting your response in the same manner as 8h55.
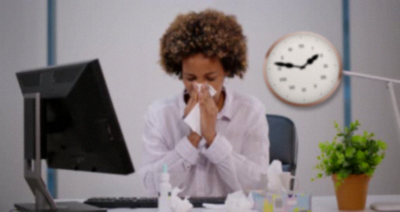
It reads 1h47
